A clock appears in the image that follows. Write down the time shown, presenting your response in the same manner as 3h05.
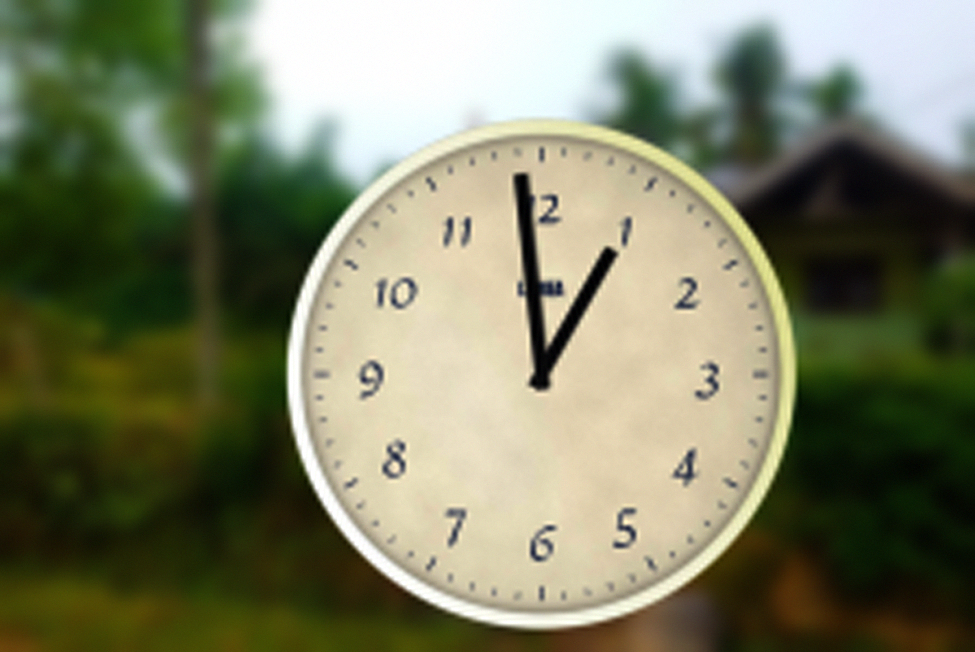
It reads 12h59
